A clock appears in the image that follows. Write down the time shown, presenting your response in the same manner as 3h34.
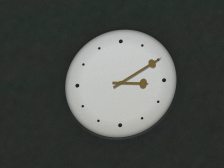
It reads 3h10
